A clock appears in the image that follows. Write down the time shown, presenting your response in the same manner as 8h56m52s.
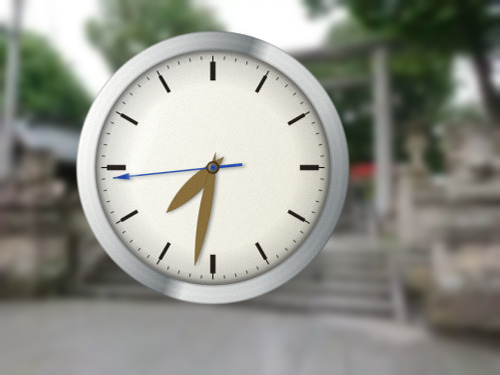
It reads 7h31m44s
